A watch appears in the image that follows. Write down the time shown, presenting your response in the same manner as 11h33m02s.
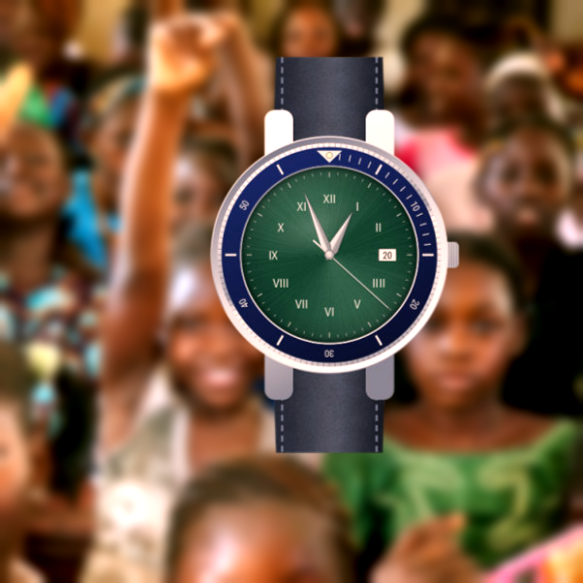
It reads 12h56m22s
